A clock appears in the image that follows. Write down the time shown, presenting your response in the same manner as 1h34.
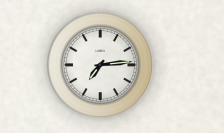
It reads 7h14
